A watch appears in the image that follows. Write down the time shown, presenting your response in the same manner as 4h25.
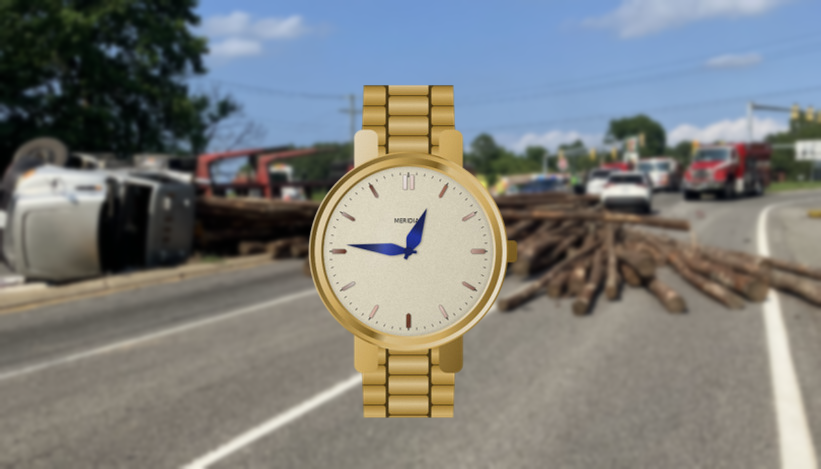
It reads 12h46
